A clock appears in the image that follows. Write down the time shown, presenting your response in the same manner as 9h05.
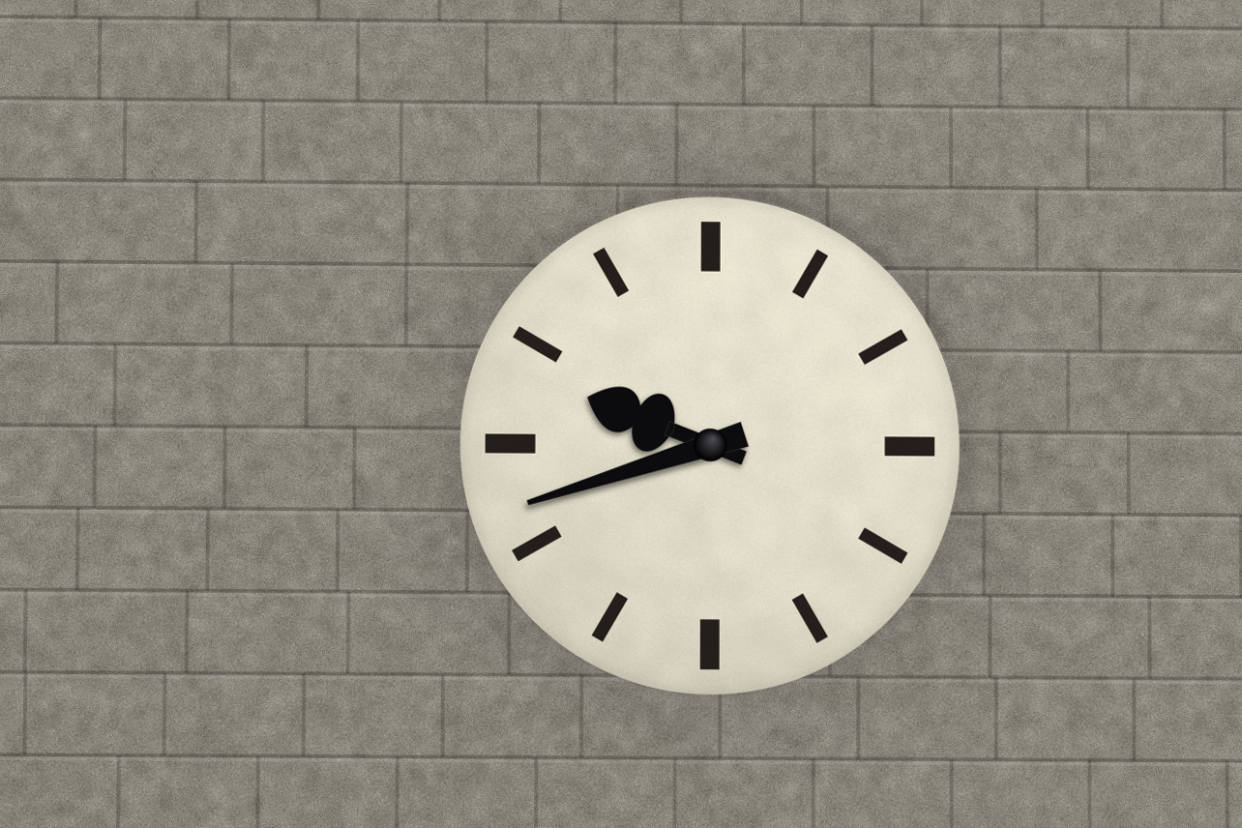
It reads 9h42
